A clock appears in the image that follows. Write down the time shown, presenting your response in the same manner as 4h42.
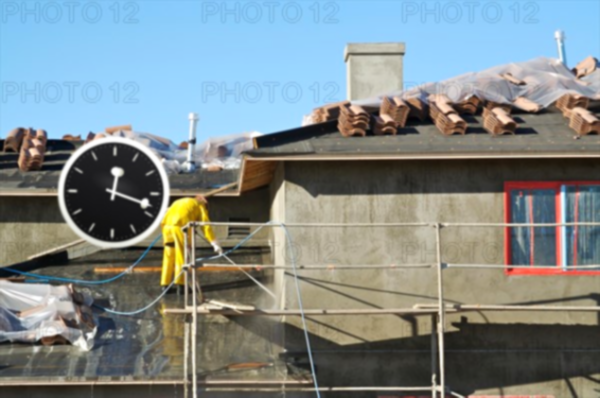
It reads 12h18
